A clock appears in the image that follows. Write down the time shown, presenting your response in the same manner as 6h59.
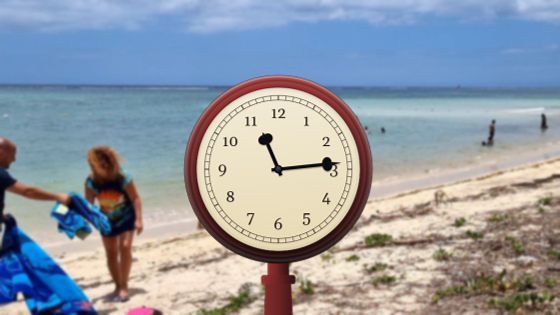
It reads 11h14
